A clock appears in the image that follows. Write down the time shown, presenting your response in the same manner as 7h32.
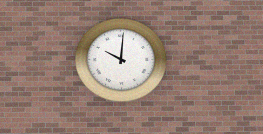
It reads 10h01
